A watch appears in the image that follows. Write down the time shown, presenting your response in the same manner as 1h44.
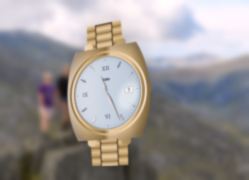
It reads 11h26
